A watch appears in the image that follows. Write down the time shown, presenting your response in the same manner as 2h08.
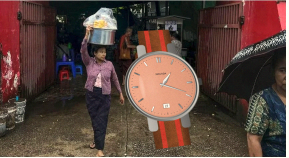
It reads 1h19
